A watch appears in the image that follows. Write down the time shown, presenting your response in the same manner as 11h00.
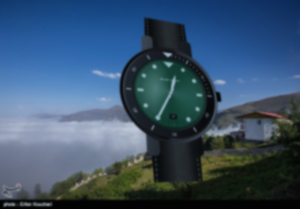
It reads 12h35
